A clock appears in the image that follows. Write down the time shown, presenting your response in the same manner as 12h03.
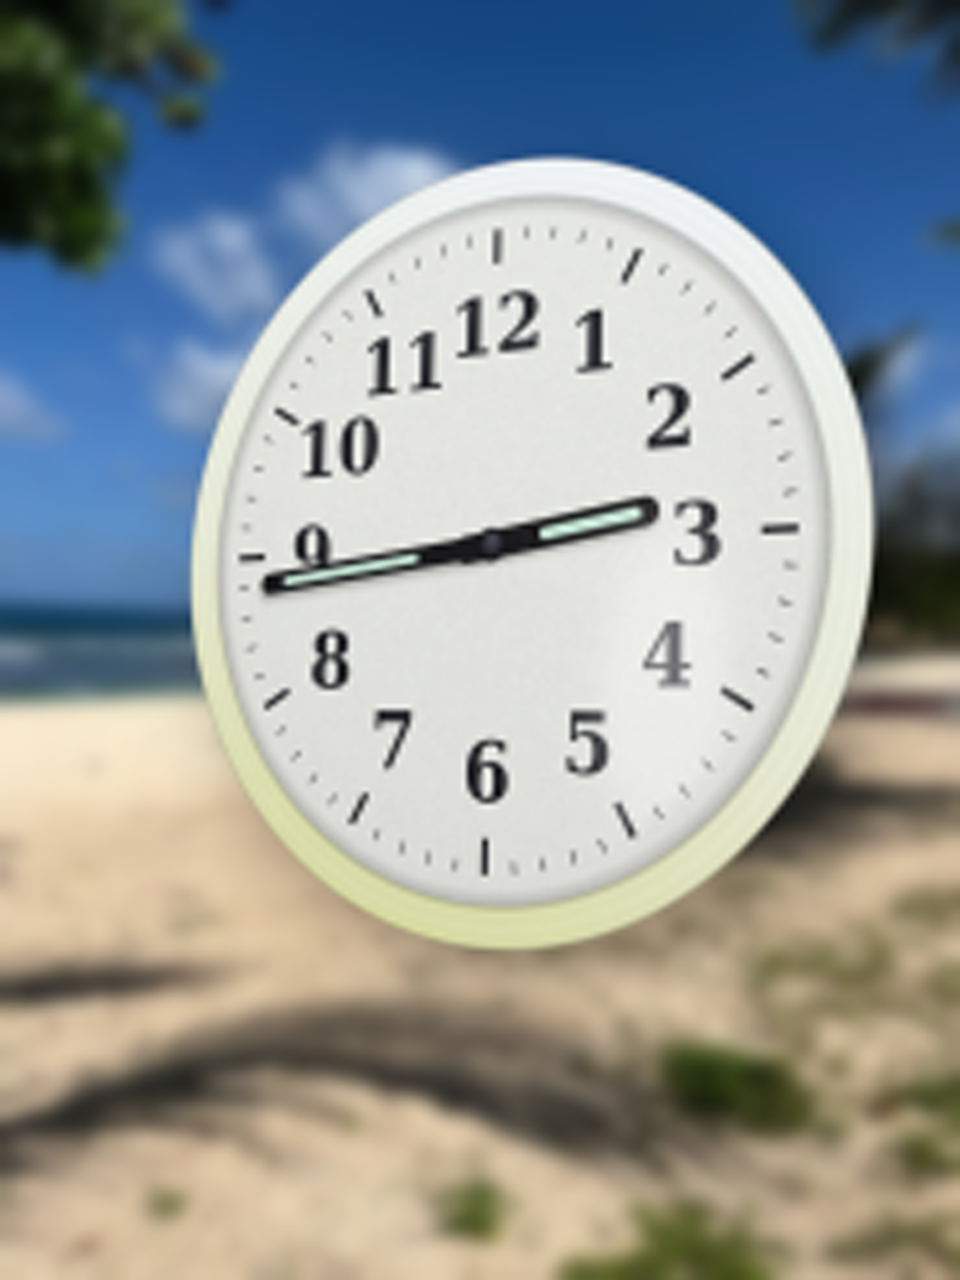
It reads 2h44
